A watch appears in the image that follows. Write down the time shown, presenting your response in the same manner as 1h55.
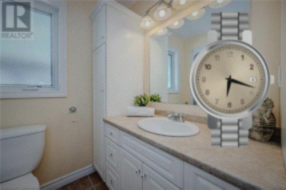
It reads 6h18
